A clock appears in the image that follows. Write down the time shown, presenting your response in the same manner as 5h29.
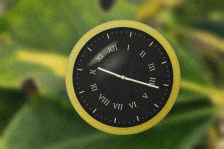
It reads 10h21
